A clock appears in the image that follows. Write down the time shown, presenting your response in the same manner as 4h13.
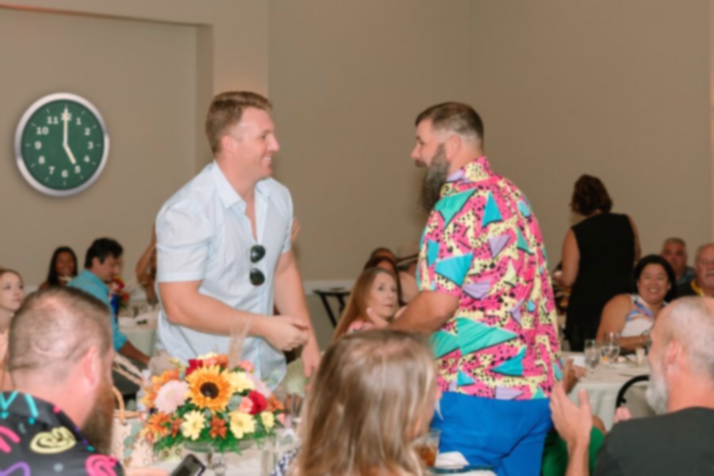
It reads 5h00
